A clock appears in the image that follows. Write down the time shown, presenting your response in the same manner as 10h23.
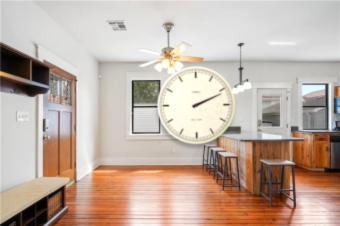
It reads 2h11
